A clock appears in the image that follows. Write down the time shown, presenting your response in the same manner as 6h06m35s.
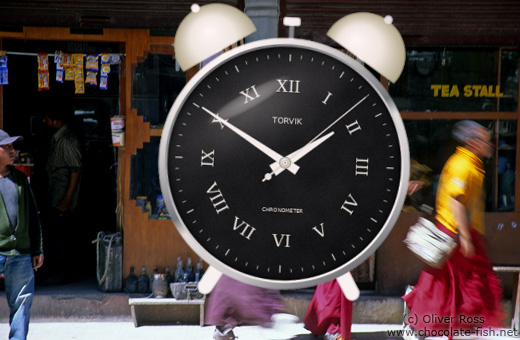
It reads 1h50m08s
